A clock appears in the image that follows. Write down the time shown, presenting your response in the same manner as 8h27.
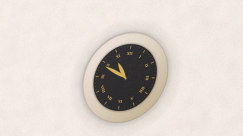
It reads 10h49
